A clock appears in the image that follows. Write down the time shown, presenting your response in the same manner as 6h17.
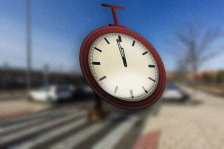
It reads 11h59
